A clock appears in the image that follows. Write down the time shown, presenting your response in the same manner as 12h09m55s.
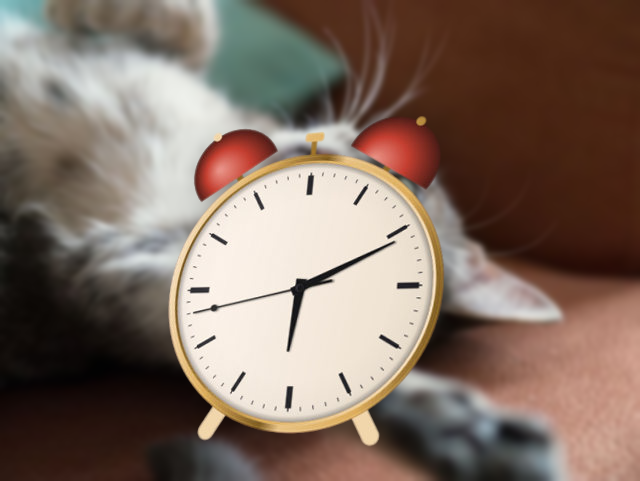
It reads 6h10m43s
